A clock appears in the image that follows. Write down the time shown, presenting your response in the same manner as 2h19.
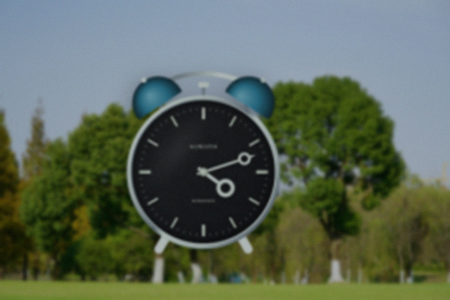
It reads 4h12
